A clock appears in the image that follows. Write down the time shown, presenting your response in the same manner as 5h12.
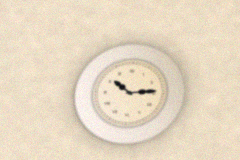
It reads 10h14
